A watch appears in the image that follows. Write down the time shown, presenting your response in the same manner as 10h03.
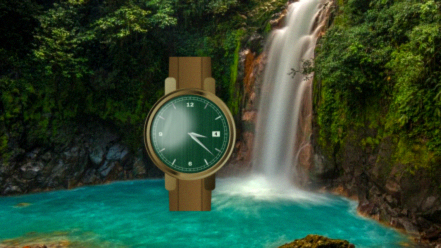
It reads 3h22
